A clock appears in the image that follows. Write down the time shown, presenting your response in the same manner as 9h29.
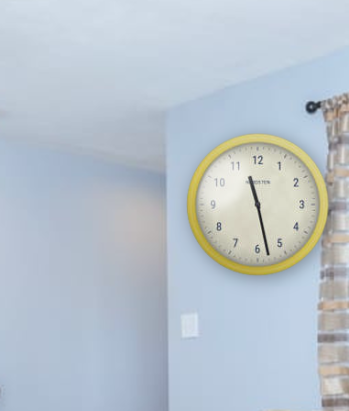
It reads 11h28
